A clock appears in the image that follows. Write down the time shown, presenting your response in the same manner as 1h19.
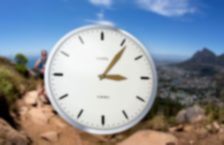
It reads 3h06
